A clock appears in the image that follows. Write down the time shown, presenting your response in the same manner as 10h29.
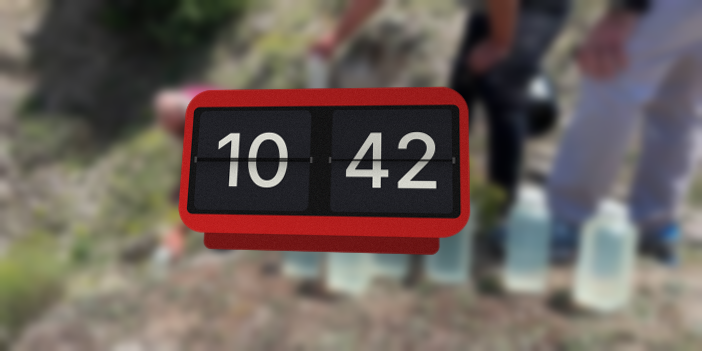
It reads 10h42
